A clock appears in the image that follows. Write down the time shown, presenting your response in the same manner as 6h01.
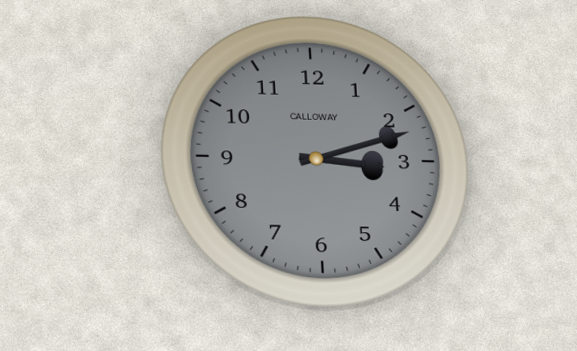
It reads 3h12
